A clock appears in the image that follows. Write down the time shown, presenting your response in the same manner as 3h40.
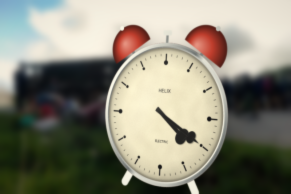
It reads 4h20
